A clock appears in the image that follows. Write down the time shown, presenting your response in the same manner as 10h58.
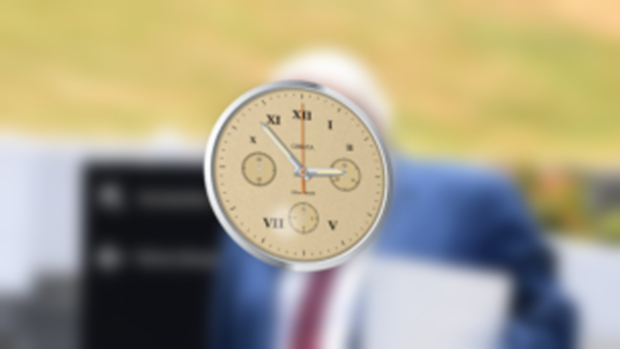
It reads 2h53
